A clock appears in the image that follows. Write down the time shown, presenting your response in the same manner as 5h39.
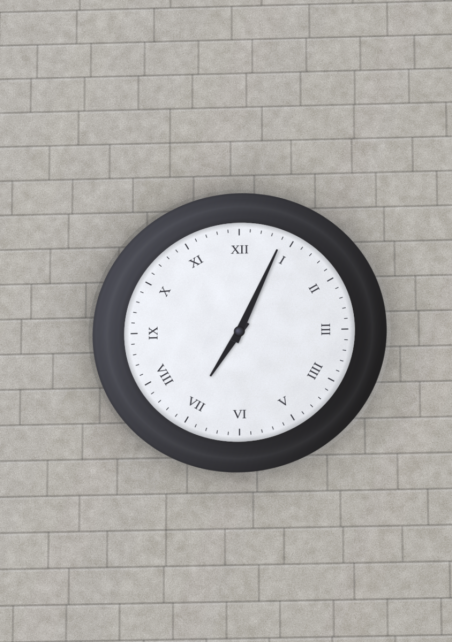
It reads 7h04
